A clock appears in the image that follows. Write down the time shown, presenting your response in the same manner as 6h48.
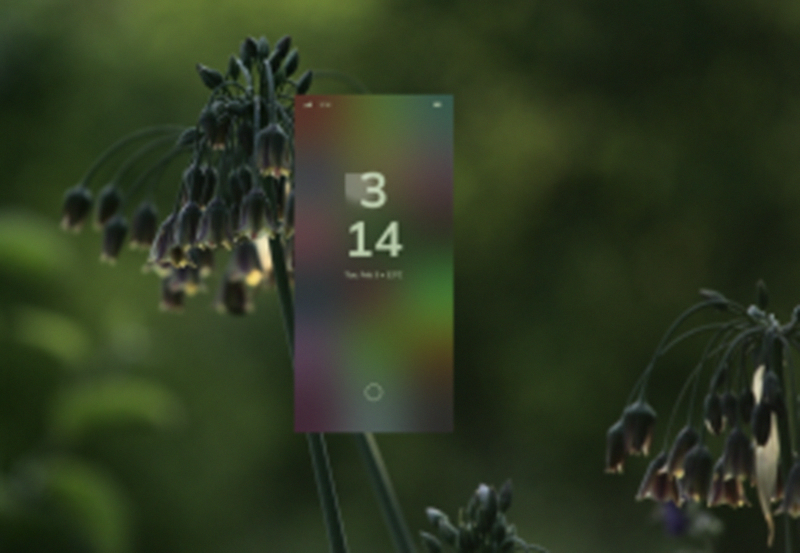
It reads 3h14
